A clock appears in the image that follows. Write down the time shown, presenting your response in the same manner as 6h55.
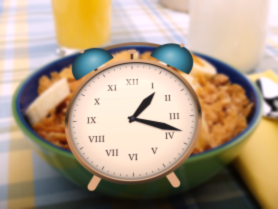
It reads 1h18
